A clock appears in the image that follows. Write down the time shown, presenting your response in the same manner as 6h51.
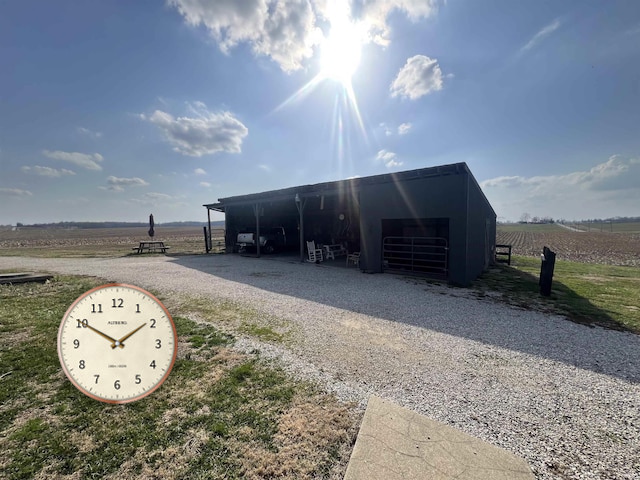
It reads 1h50
